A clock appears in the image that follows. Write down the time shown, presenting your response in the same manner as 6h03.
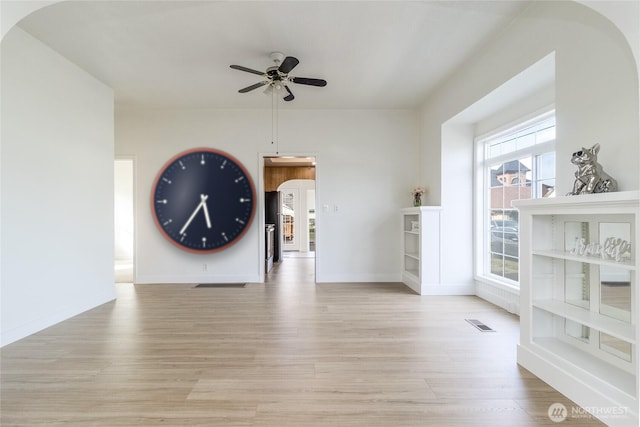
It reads 5h36
